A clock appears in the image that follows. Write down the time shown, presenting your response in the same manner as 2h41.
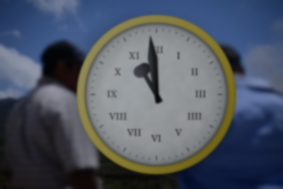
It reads 10h59
